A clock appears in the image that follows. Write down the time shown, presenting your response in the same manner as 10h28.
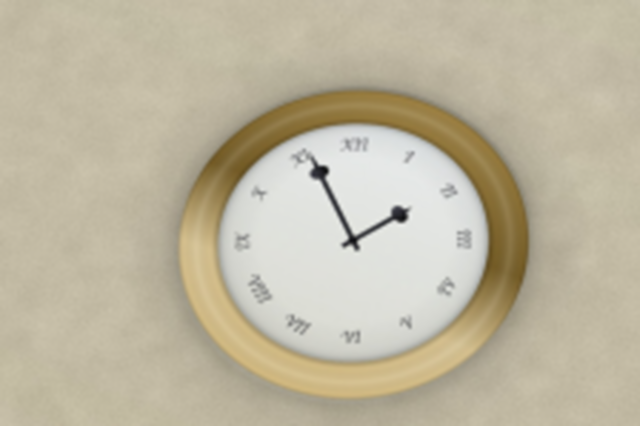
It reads 1h56
